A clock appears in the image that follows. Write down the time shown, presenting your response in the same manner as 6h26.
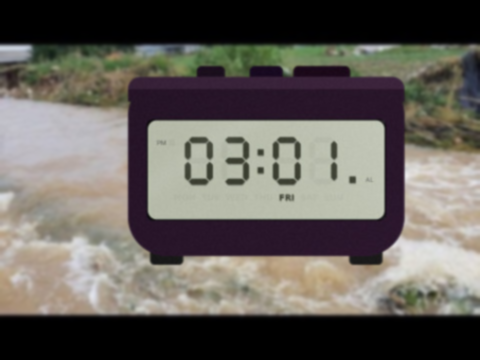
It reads 3h01
